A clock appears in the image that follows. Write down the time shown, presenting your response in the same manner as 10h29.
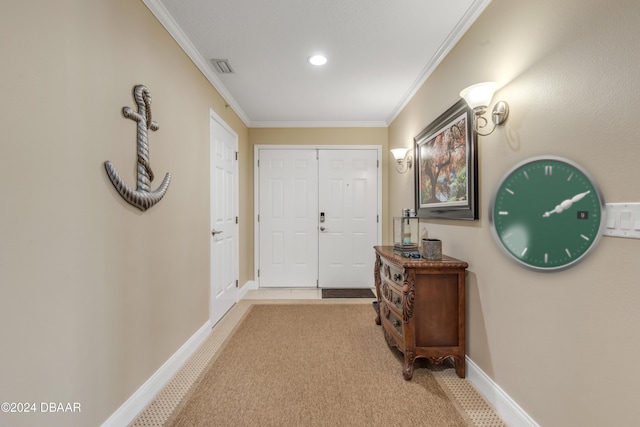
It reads 2h10
